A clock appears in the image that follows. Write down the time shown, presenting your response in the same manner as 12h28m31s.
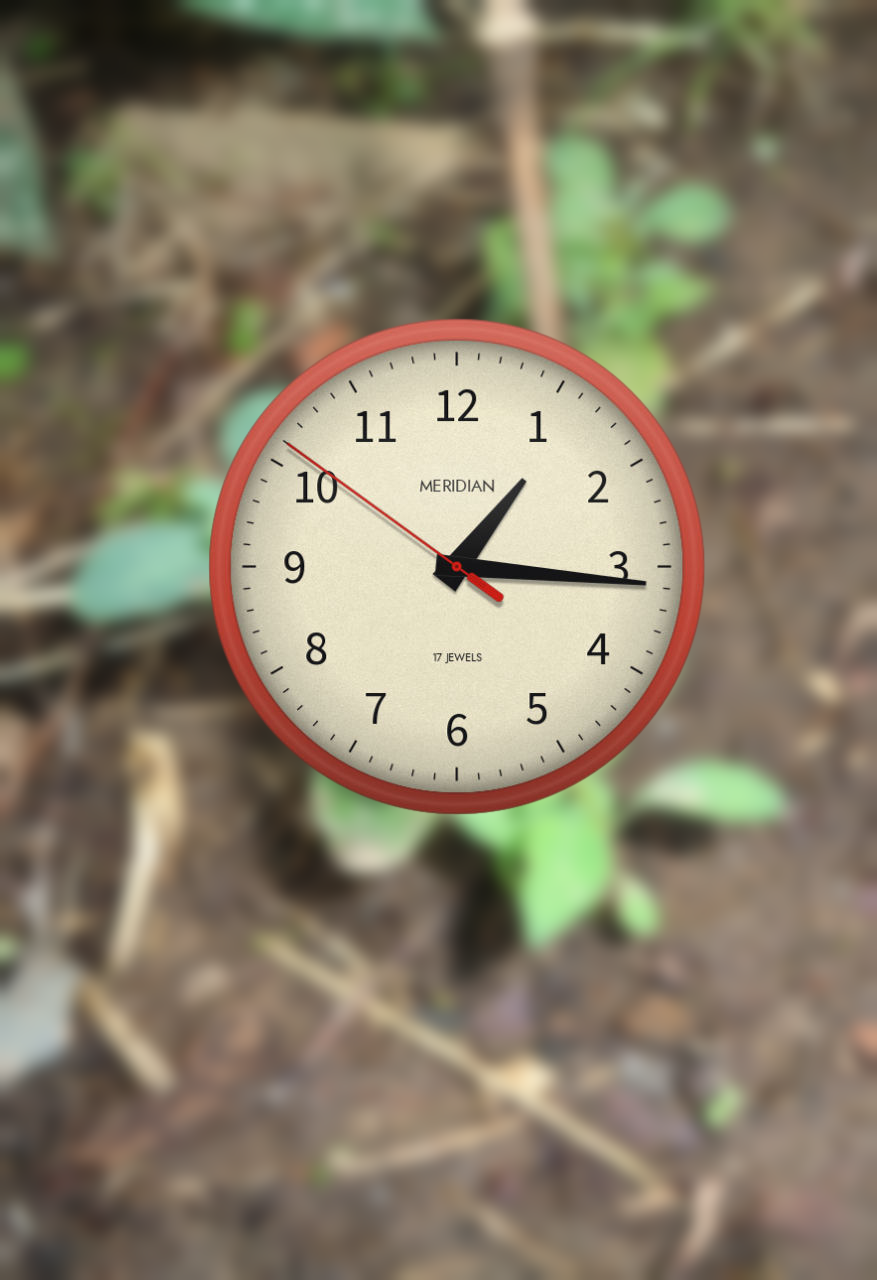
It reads 1h15m51s
